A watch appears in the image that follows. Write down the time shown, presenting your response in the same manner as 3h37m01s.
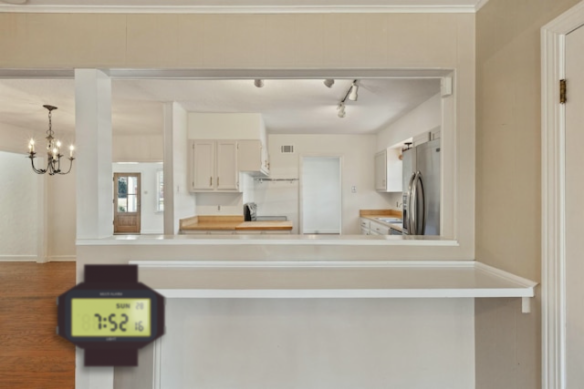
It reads 7h52m16s
